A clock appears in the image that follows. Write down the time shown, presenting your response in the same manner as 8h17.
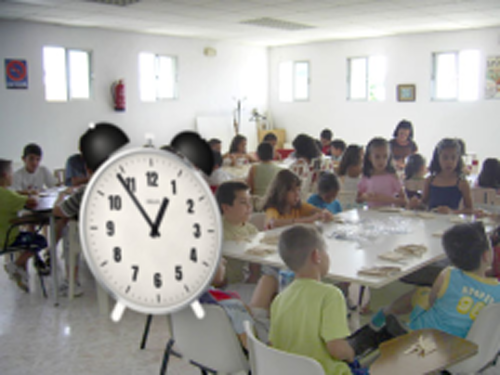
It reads 12h54
